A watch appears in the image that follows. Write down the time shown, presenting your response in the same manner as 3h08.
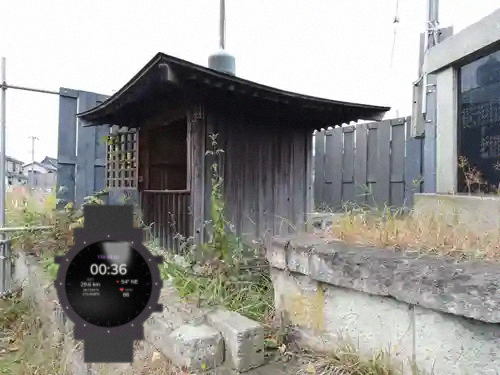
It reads 0h36
